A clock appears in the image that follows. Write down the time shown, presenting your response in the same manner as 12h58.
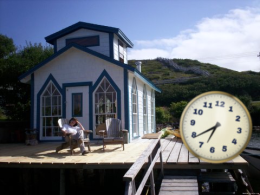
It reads 6h39
